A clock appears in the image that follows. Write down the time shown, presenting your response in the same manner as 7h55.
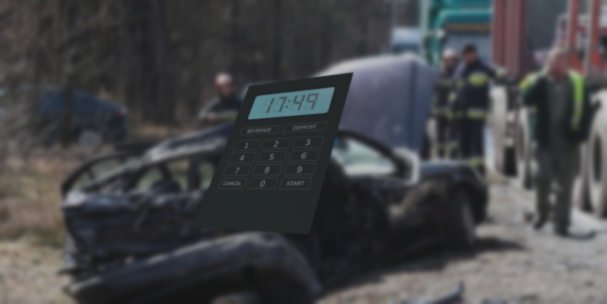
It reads 17h49
